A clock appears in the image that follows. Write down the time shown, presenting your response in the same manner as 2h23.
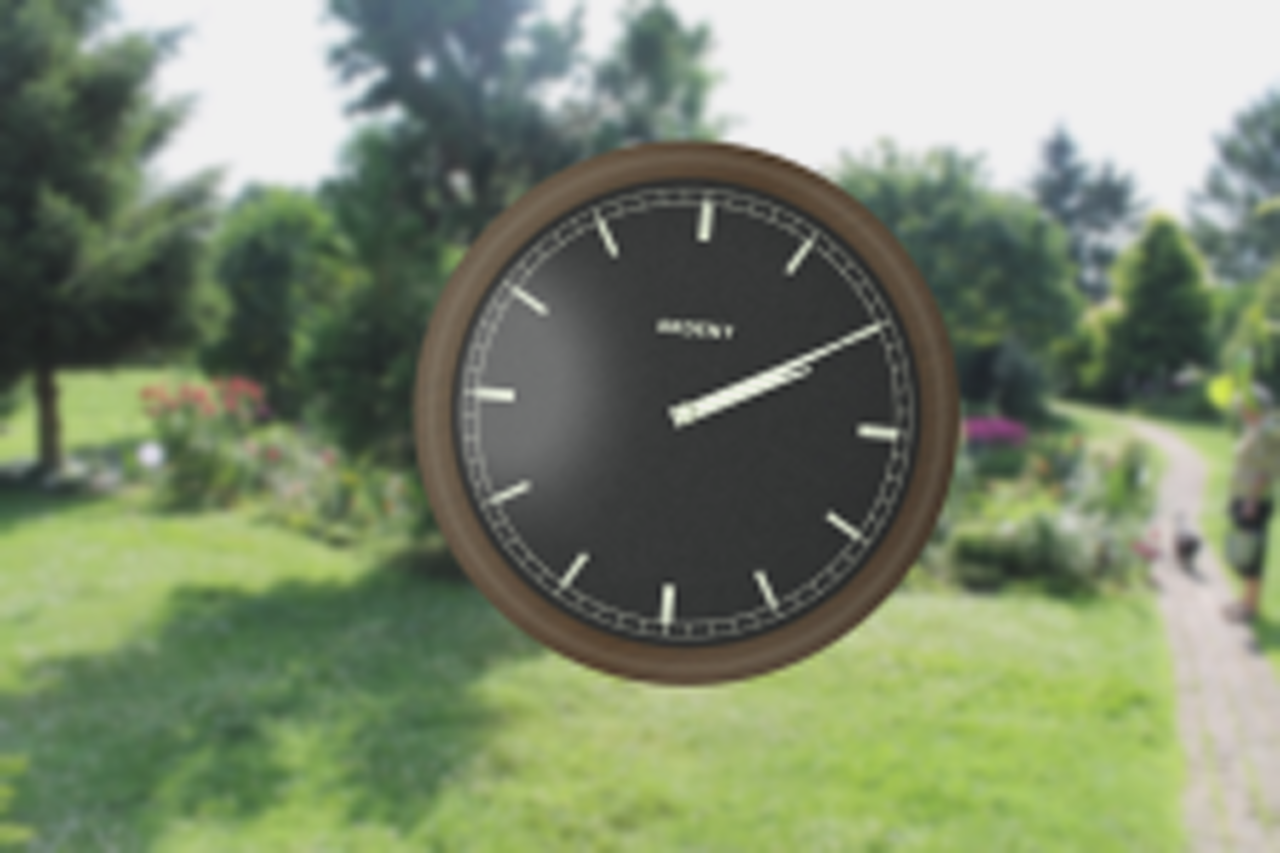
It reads 2h10
